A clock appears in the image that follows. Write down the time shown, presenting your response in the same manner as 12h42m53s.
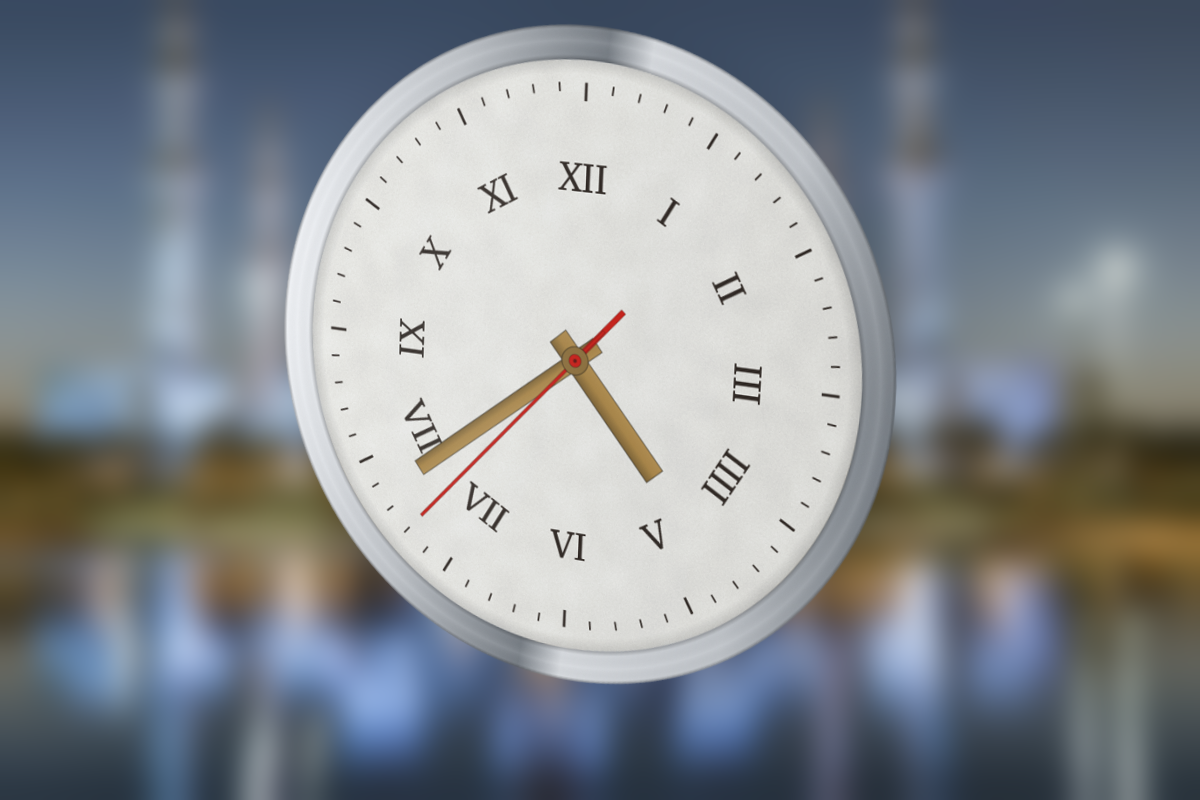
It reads 4h38m37s
